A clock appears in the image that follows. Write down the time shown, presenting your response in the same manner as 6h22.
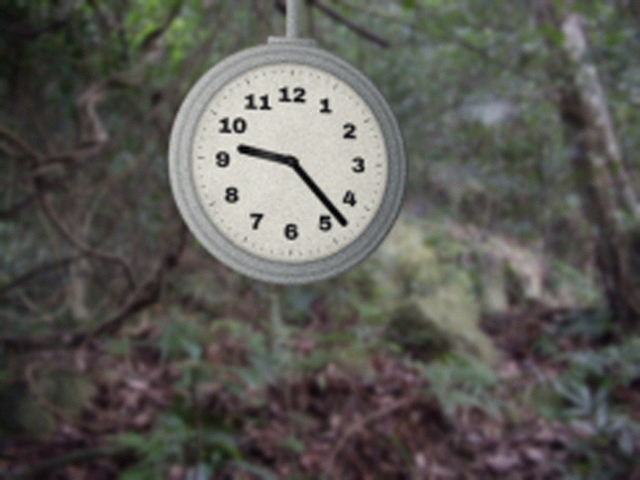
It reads 9h23
